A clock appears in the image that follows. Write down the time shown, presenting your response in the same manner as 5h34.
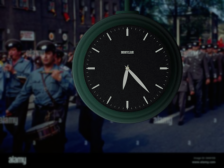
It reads 6h23
